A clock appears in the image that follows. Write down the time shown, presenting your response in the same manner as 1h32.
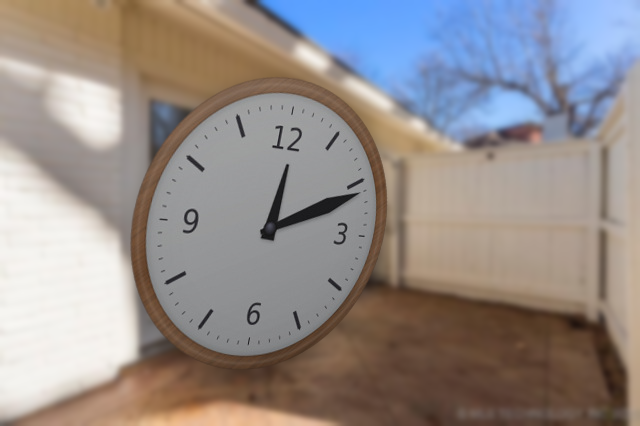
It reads 12h11
